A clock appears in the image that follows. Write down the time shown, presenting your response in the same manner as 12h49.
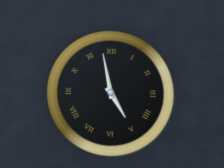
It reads 4h58
